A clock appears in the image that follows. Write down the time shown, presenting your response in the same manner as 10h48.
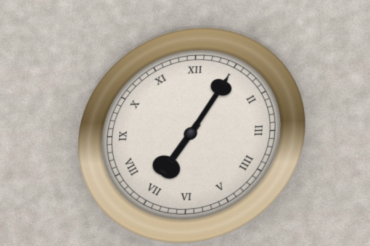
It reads 7h05
